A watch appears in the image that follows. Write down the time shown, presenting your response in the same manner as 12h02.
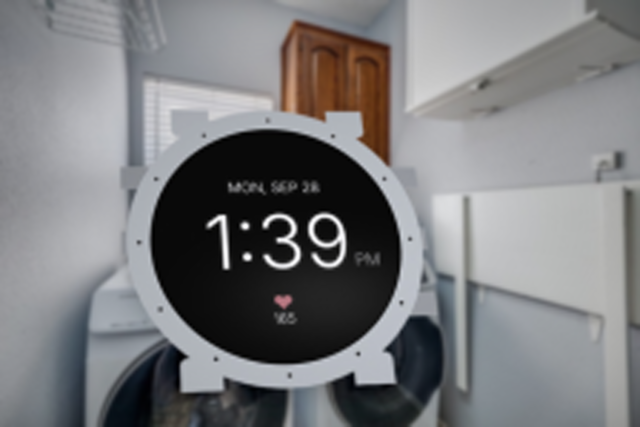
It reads 1h39
